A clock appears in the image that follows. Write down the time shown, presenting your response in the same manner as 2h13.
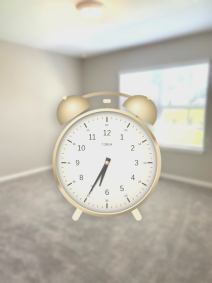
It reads 6h35
